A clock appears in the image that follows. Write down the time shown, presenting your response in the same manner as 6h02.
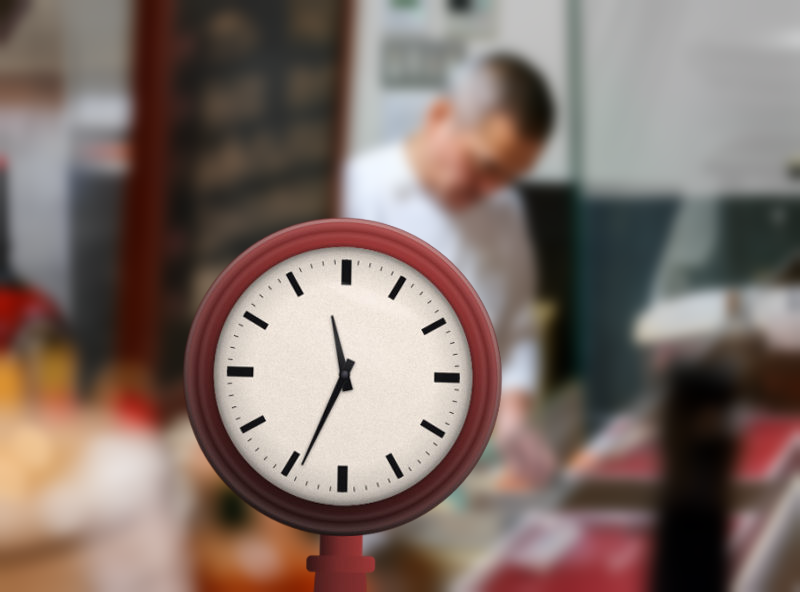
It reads 11h34
